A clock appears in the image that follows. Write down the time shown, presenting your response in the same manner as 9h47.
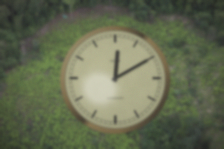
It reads 12h10
